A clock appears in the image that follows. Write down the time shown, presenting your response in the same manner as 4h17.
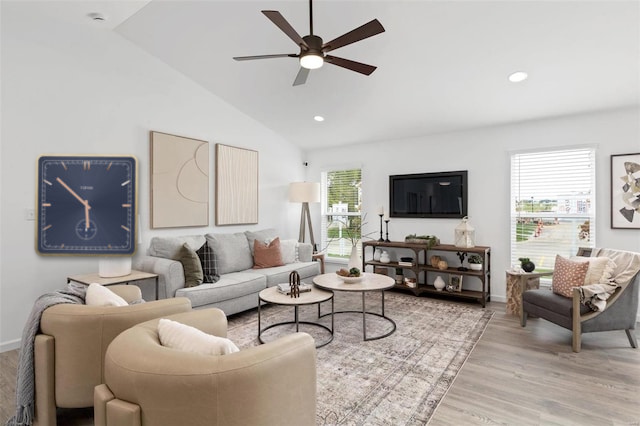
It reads 5h52
